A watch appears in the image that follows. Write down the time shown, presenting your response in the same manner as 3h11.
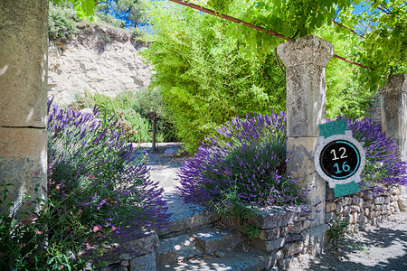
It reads 12h16
